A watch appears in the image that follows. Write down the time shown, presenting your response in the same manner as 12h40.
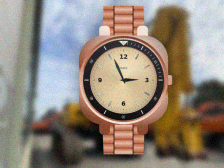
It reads 2h56
